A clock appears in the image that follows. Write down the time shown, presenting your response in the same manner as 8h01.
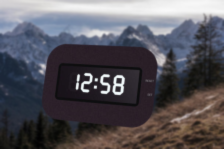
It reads 12h58
